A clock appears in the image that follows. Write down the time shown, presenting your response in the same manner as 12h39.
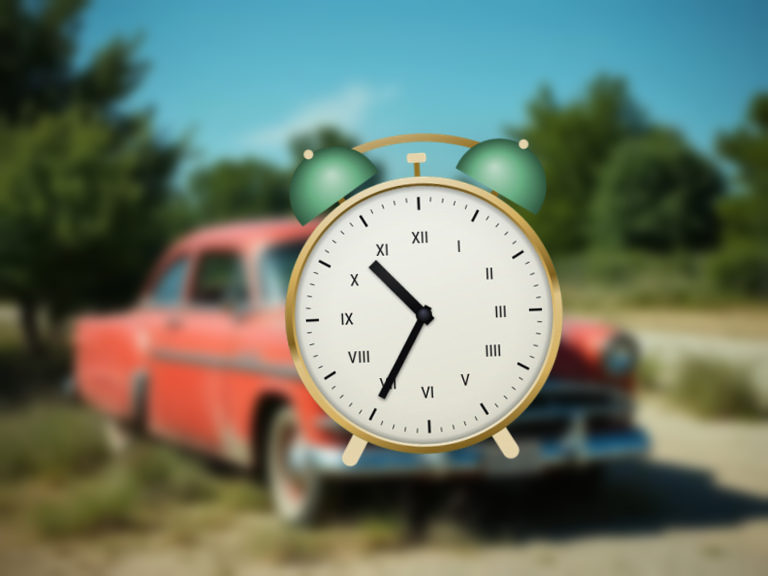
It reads 10h35
